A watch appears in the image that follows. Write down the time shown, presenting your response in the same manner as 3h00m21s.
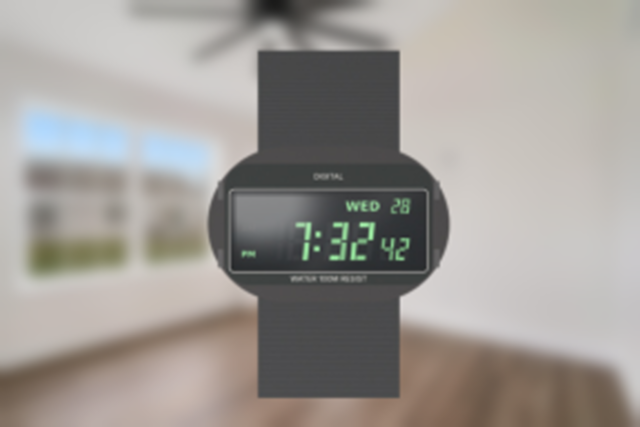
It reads 7h32m42s
